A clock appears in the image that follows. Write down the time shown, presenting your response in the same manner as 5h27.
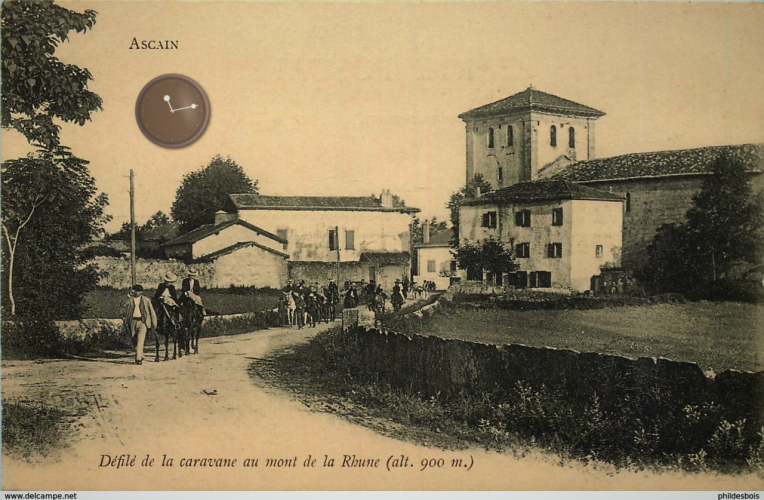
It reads 11h13
